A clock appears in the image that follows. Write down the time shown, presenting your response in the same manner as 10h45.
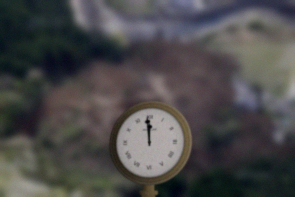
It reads 11h59
